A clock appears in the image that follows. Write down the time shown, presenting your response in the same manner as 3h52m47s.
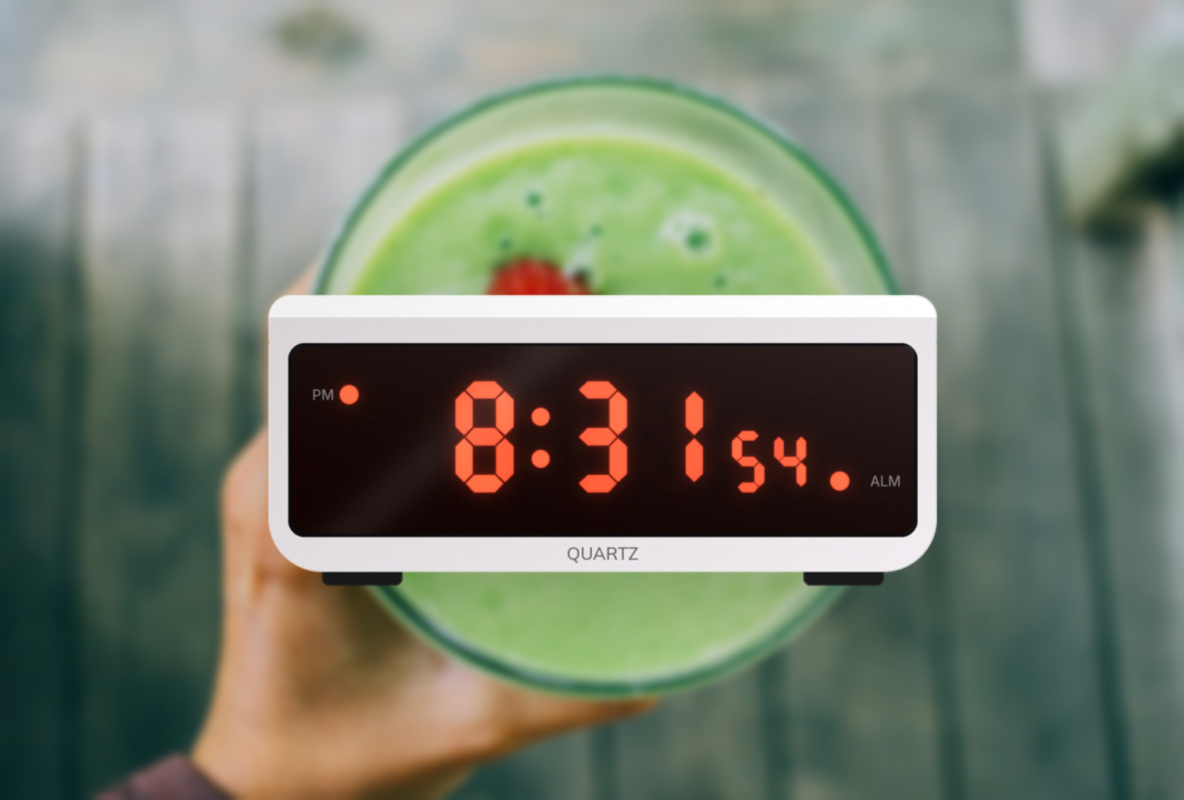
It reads 8h31m54s
